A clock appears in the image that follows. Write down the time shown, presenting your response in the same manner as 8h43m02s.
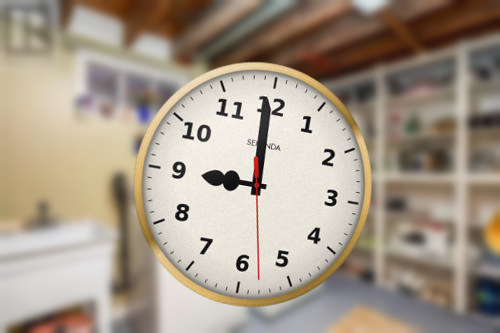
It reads 8h59m28s
